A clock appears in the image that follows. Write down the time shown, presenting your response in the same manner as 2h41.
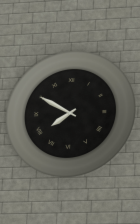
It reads 7h50
